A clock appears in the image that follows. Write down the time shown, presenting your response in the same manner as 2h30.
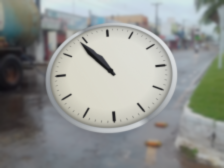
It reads 10h54
